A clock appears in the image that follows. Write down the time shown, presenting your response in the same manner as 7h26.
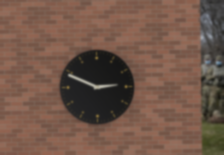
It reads 2h49
